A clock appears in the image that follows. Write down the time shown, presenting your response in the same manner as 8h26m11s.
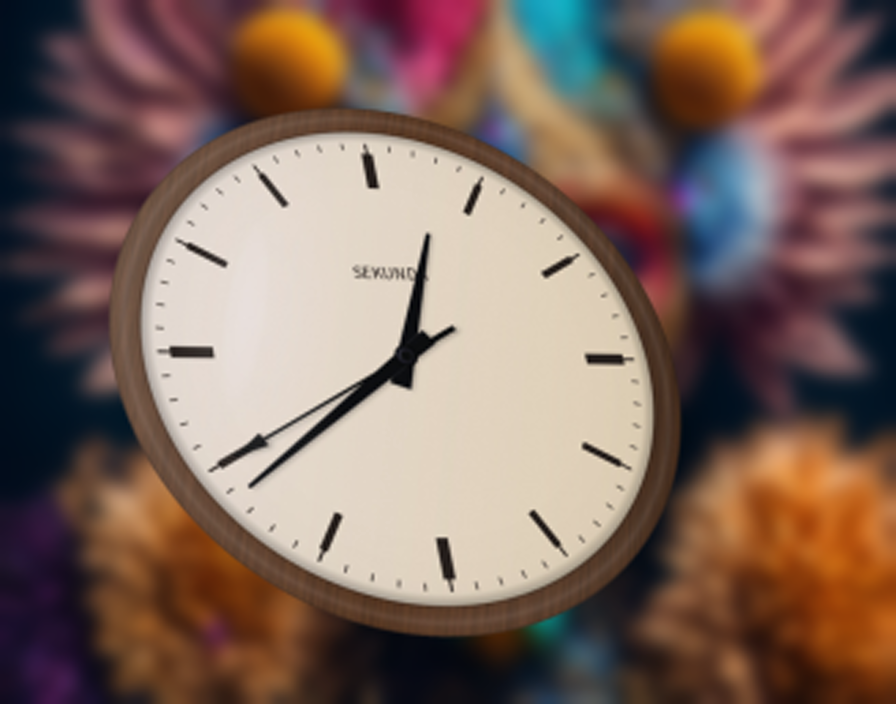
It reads 12h38m40s
